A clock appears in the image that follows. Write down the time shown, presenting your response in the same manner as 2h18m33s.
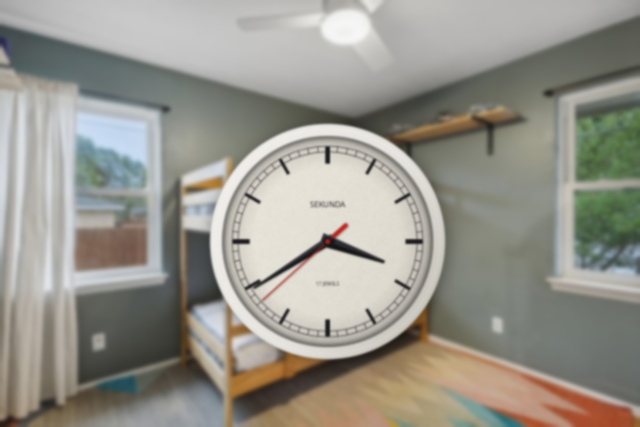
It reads 3h39m38s
